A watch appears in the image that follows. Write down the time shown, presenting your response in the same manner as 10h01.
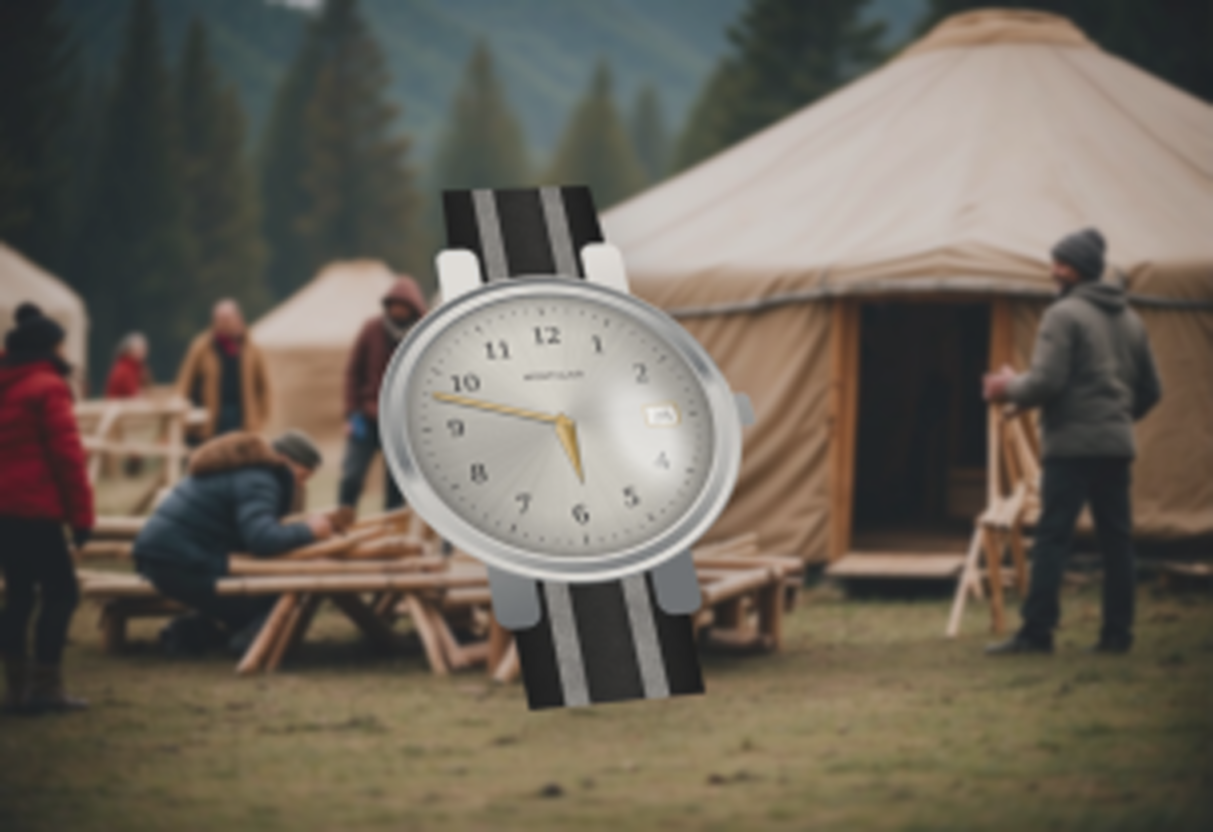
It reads 5h48
